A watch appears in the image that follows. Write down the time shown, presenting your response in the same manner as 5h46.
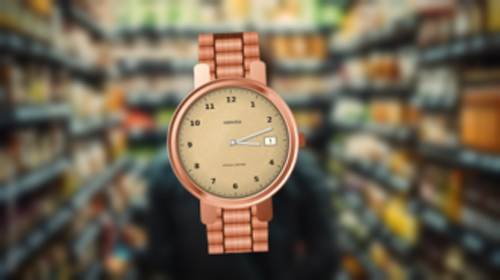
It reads 3h12
